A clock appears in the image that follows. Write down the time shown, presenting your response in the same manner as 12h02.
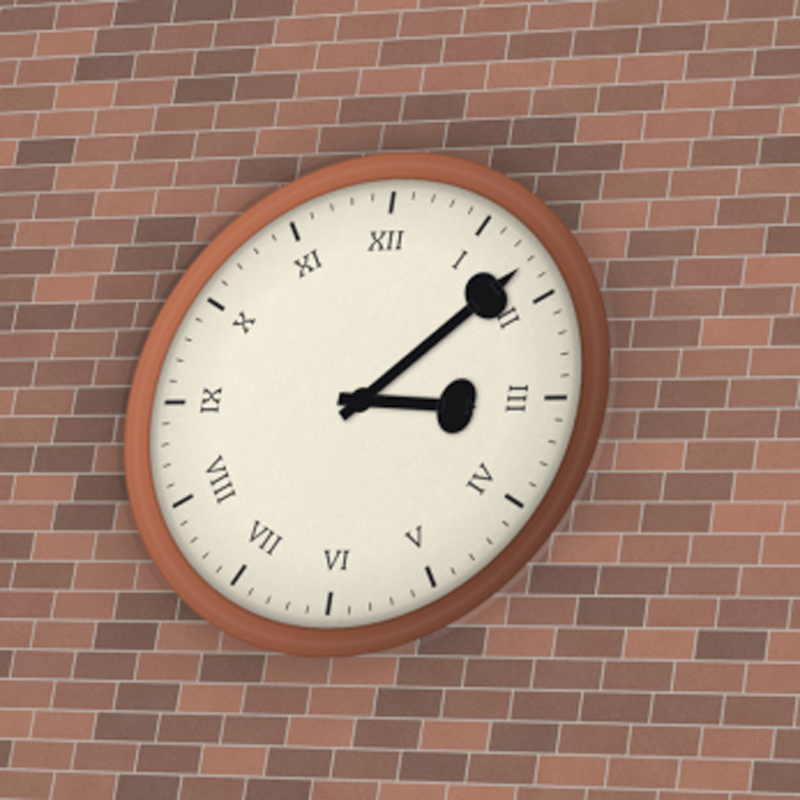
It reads 3h08
